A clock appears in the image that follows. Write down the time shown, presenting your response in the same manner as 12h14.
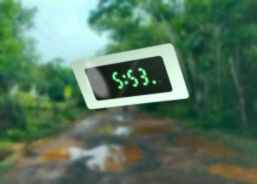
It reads 5h53
